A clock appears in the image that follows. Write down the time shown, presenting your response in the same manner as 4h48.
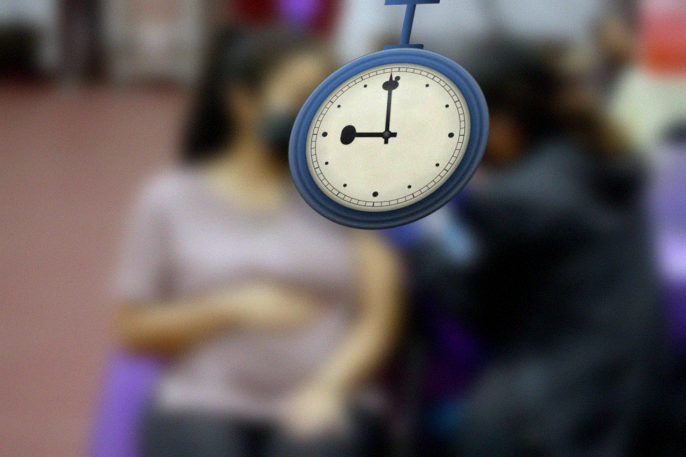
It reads 8h59
